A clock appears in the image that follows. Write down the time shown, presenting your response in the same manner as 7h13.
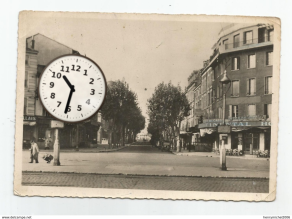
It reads 10h31
